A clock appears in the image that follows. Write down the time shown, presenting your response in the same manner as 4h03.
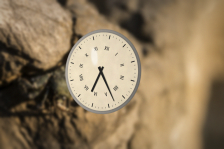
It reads 6h23
